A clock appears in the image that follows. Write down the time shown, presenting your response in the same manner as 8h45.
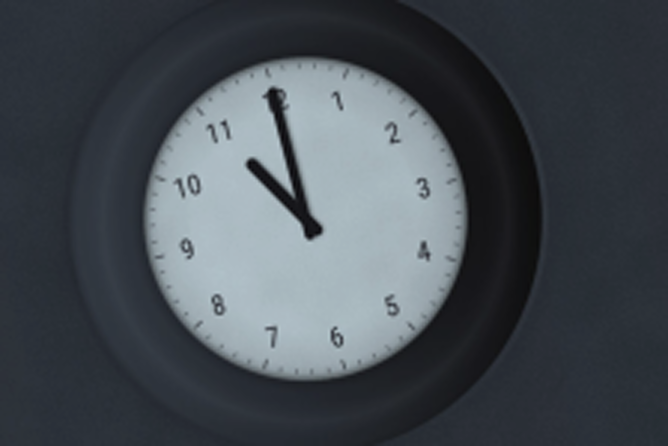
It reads 11h00
